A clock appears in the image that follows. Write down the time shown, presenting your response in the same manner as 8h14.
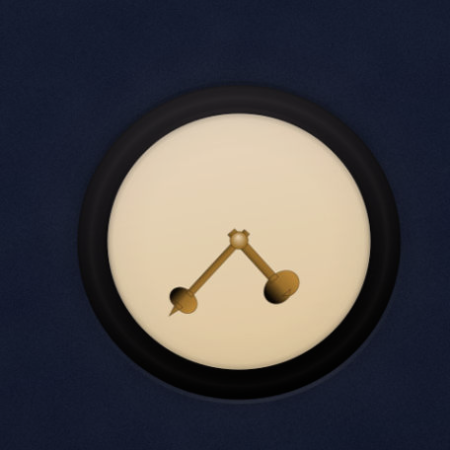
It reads 4h37
